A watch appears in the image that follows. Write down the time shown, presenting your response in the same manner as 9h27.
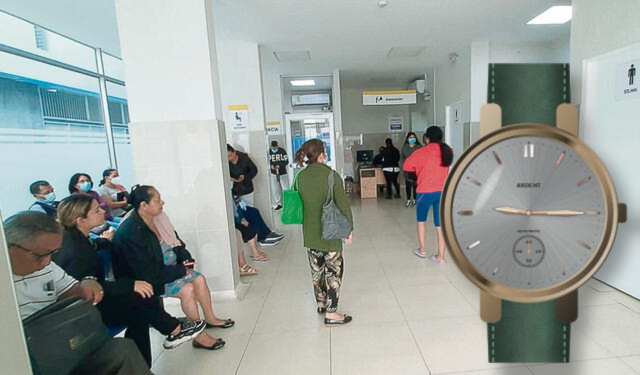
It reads 9h15
